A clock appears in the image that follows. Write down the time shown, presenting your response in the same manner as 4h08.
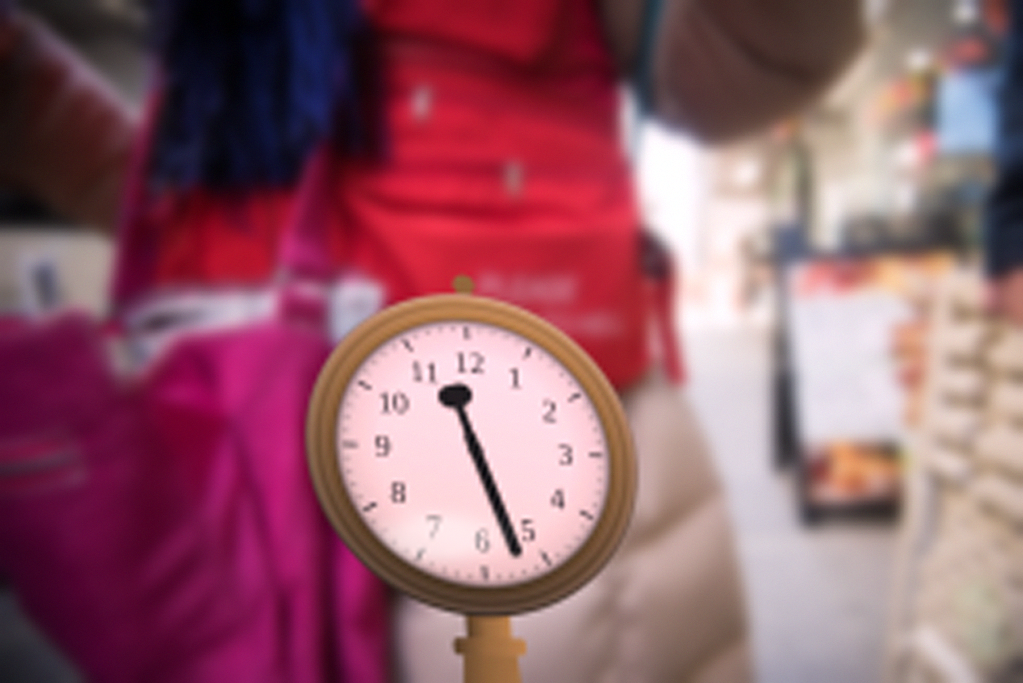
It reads 11h27
